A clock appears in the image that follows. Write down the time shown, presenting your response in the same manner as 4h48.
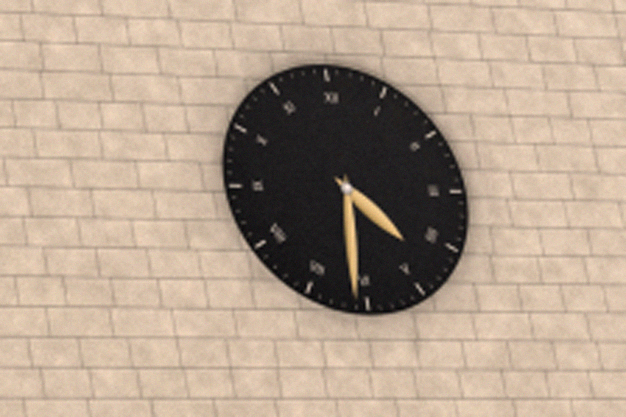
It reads 4h31
